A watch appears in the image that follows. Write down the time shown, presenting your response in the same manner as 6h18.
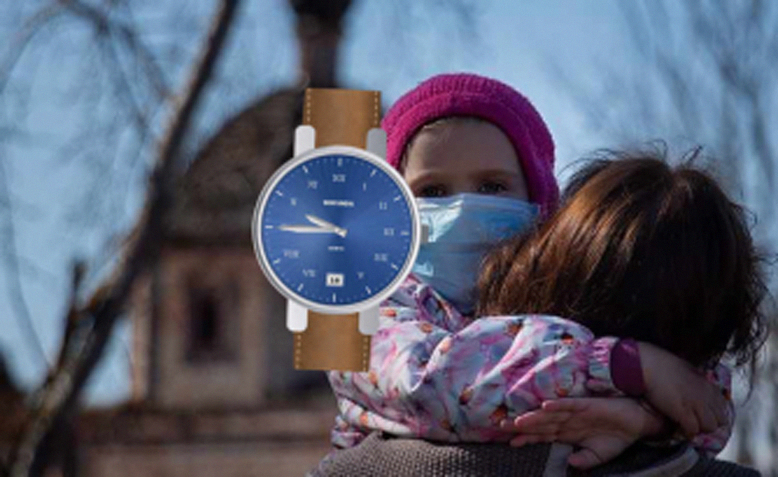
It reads 9h45
